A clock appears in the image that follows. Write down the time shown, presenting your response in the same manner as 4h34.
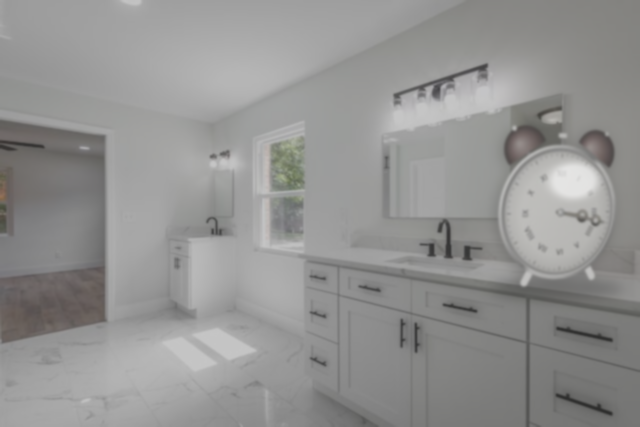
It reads 3h17
